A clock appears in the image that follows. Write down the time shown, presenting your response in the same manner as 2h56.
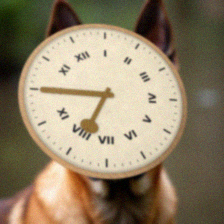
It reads 7h50
